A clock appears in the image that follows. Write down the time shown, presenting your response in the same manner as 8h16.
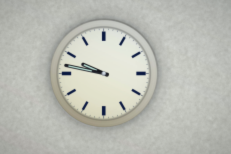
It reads 9h47
